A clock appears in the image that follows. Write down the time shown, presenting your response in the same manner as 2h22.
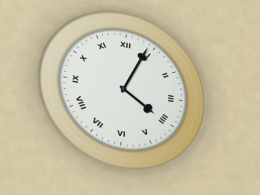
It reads 4h04
